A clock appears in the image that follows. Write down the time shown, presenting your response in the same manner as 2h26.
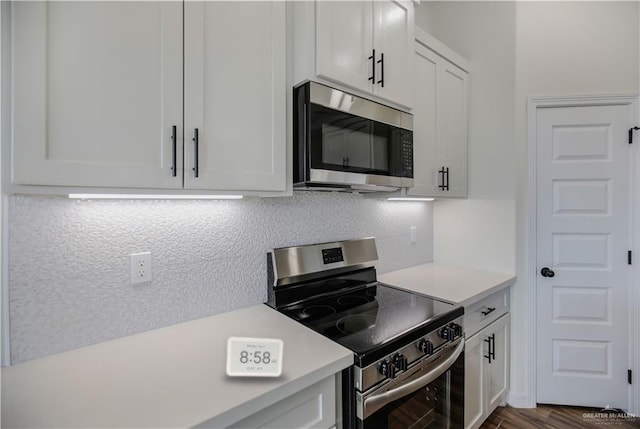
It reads 8h58
